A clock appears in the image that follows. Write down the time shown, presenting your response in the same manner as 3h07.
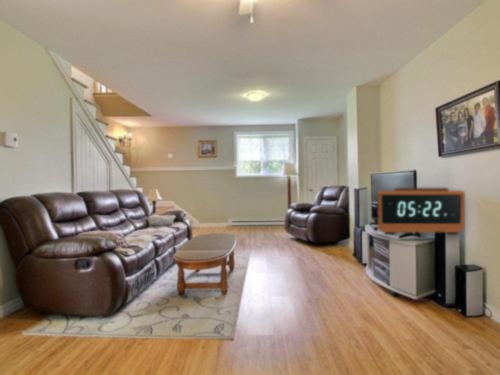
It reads 5h22
